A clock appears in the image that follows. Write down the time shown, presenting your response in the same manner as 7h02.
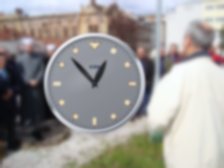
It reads 12h53
